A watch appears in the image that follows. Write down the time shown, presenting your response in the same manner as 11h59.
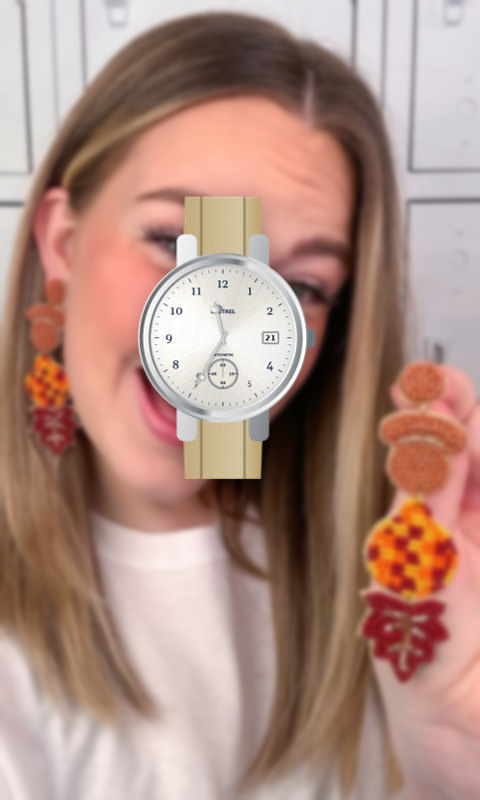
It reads 11h35
